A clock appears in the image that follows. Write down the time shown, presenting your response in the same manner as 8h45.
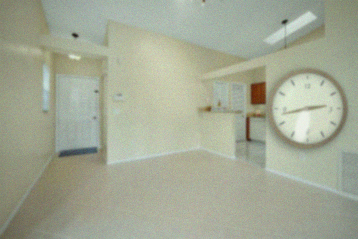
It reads 2h43
